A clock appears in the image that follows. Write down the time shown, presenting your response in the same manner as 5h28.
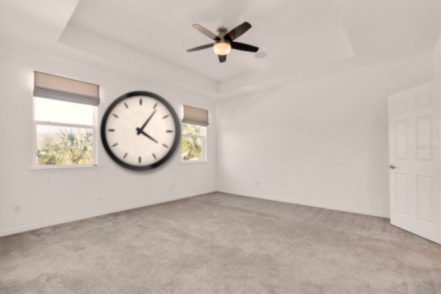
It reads 4h06
